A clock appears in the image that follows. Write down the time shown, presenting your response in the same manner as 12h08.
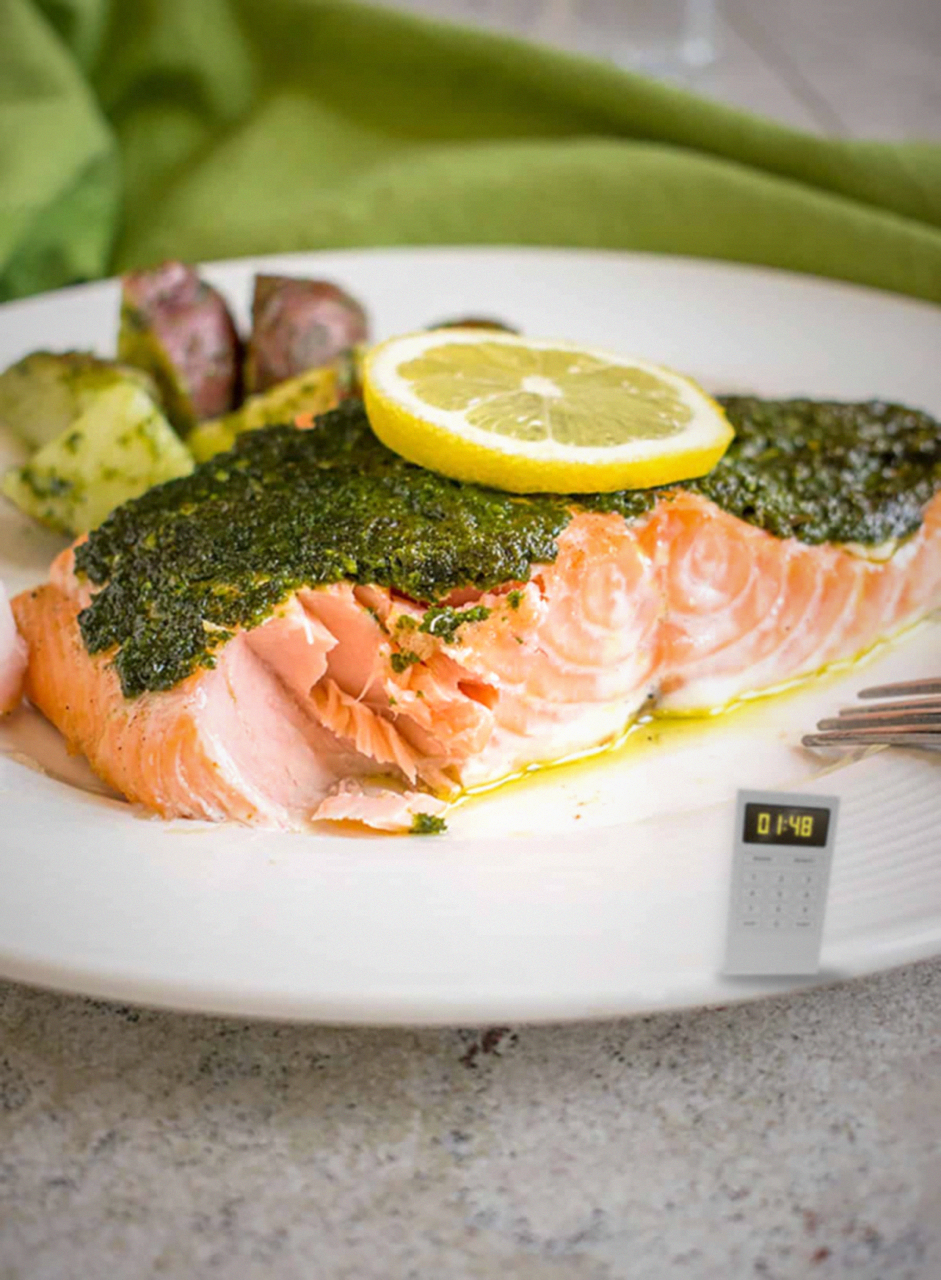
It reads 1h48
